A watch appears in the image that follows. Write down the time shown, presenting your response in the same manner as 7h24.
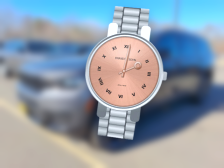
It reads 2h01
